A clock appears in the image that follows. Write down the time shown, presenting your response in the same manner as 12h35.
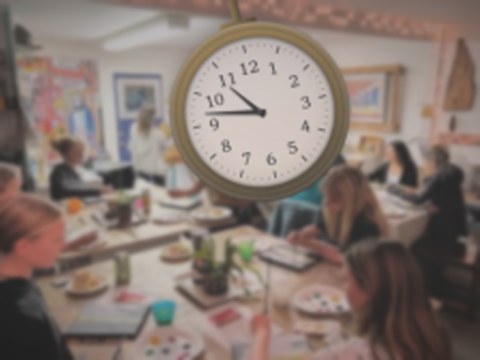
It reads 10h47
